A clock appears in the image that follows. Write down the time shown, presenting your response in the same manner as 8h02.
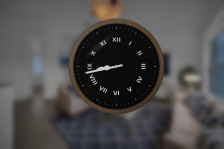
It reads 8h43
